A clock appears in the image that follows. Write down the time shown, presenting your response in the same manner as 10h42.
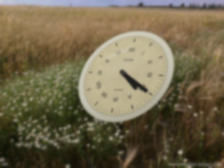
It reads 4h20
